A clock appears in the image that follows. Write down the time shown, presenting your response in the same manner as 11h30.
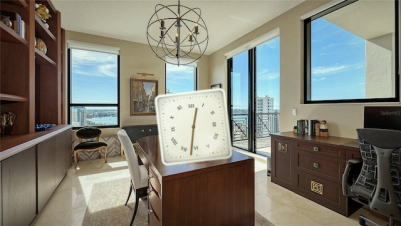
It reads 12h32
